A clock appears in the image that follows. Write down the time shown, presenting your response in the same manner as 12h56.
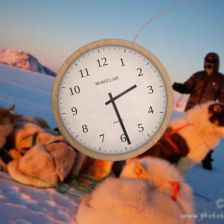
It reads 2h29
